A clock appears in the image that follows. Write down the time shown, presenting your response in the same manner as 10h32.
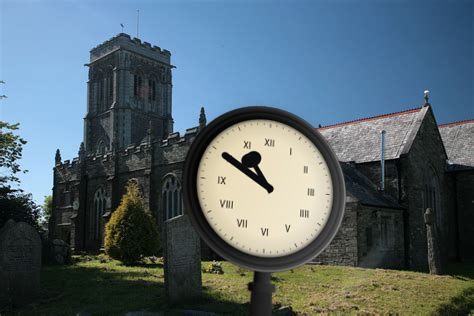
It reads 10h50
